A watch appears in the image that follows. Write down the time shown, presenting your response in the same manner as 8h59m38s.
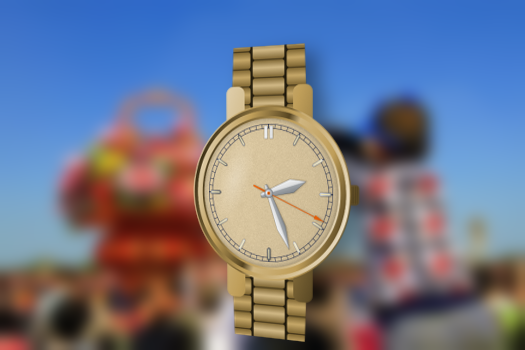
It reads 2h26m19s
